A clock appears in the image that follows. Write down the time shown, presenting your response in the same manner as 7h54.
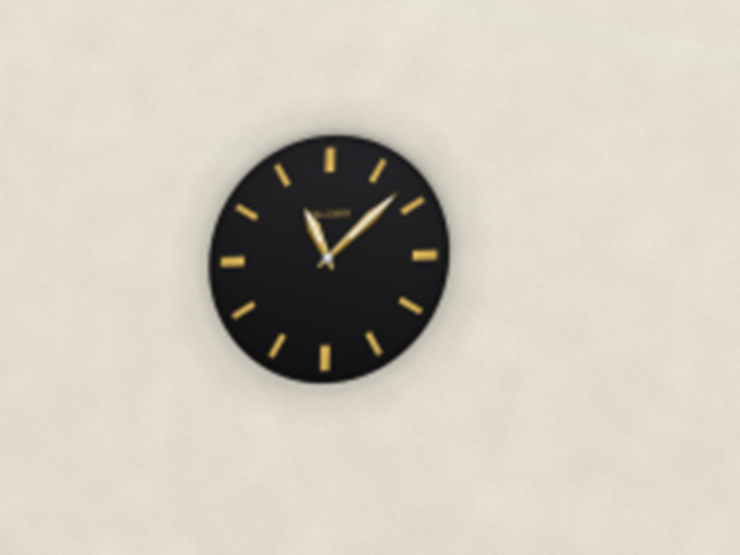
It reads 11h08
